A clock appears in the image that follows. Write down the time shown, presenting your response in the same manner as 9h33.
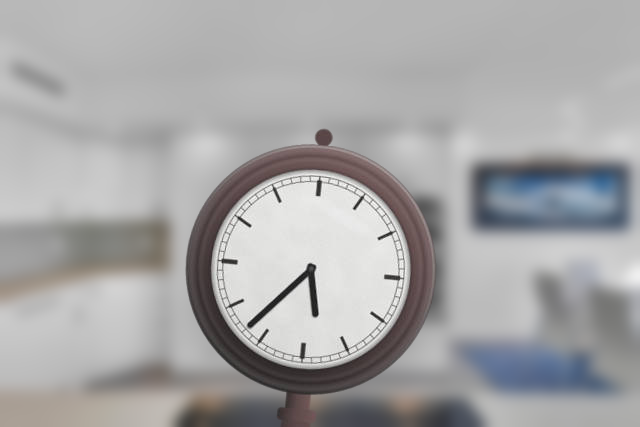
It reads 5h37
